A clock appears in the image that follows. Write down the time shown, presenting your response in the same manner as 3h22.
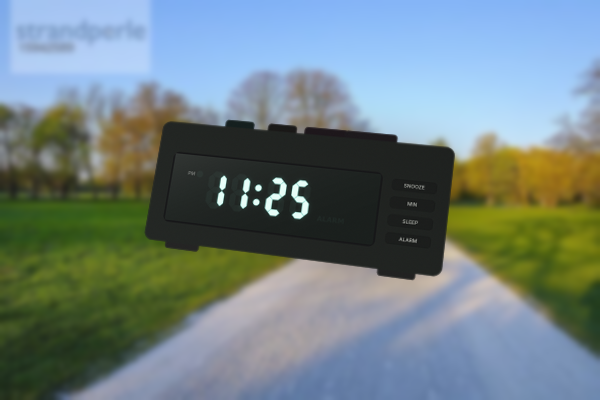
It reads 11h25
